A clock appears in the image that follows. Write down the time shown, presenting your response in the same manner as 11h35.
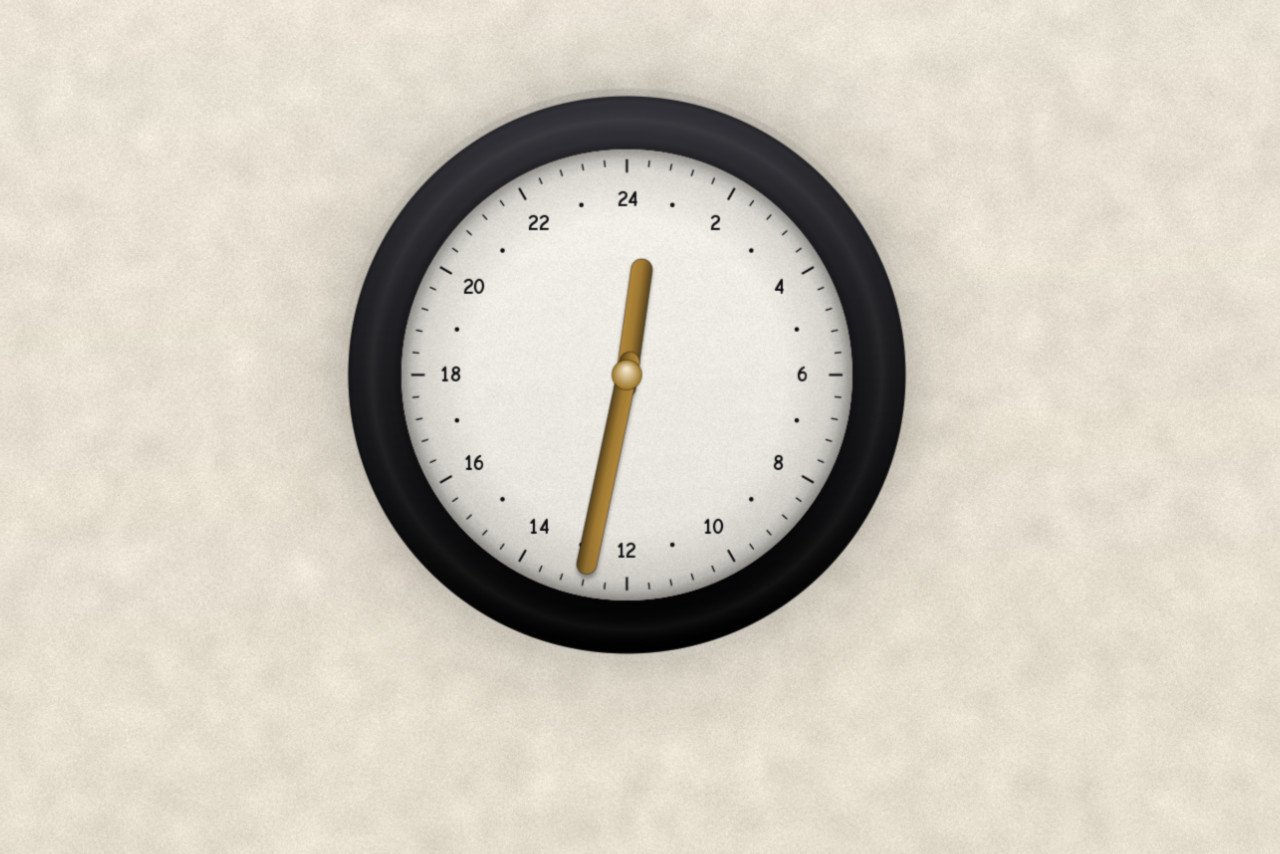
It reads 0h32
